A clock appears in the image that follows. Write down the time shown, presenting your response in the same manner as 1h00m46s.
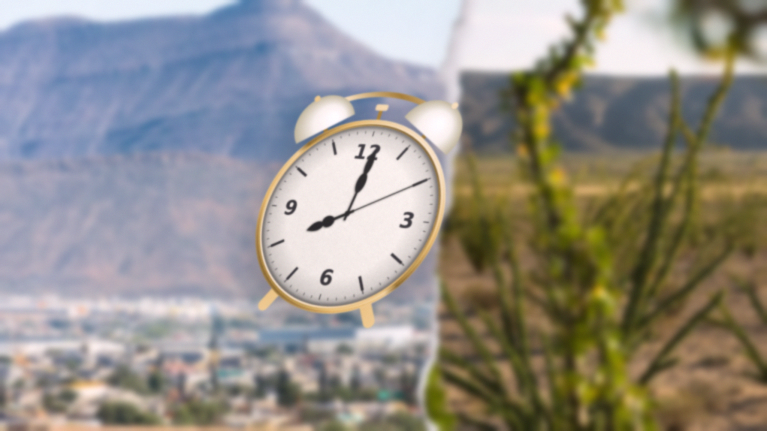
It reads 8h01m10s
